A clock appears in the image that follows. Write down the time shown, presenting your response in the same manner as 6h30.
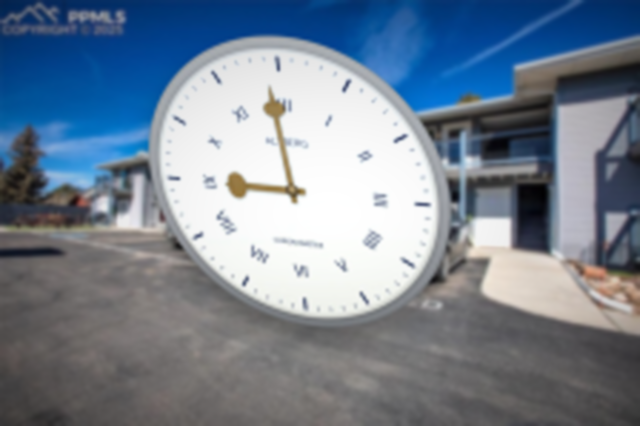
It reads 8h59
